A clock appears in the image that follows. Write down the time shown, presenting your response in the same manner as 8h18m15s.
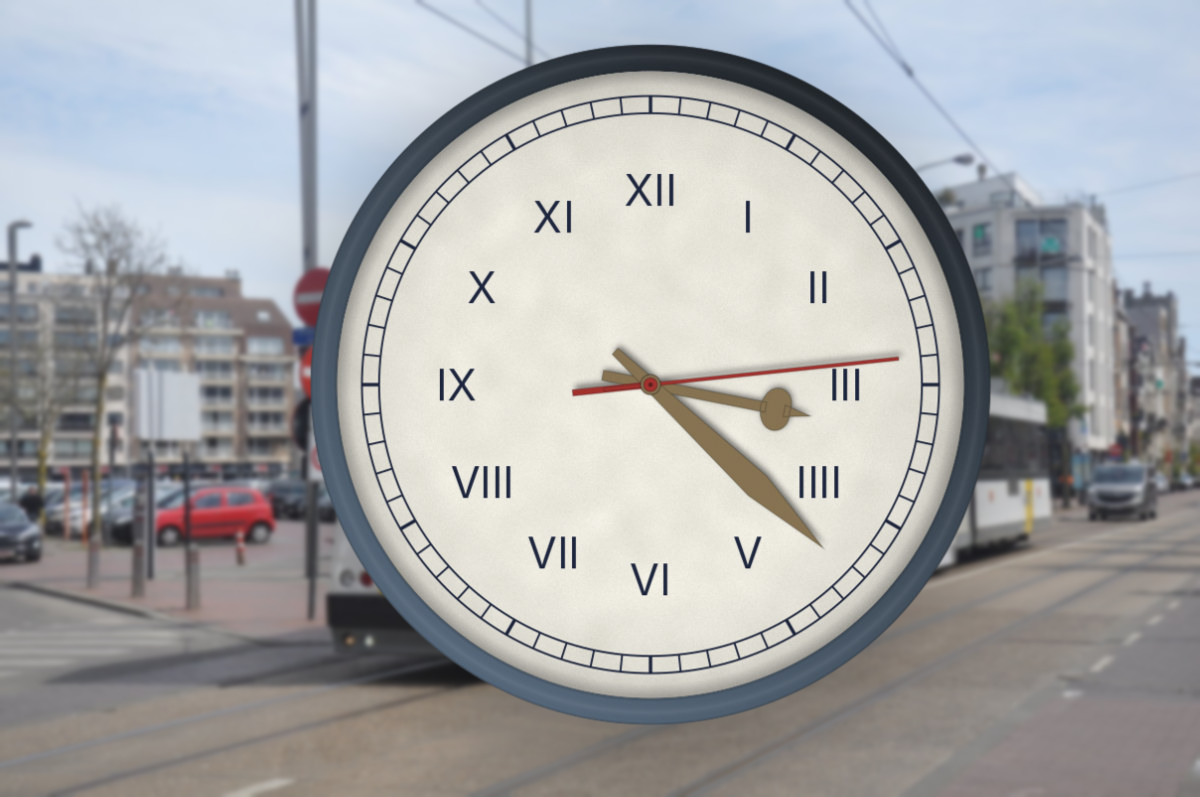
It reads 3h22m14s
